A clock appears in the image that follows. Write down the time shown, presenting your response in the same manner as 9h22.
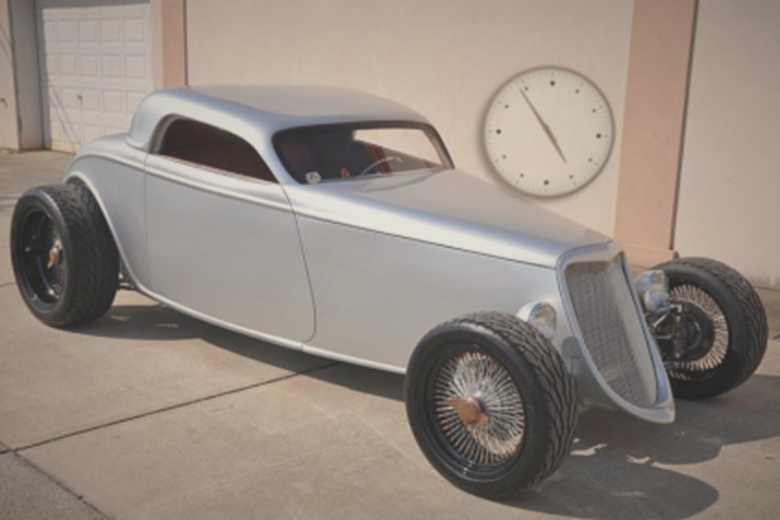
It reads 4h54
